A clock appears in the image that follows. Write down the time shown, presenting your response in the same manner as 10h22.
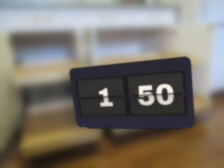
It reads 1h50
